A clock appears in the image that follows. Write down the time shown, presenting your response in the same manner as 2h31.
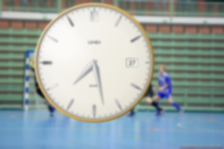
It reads 7h28
